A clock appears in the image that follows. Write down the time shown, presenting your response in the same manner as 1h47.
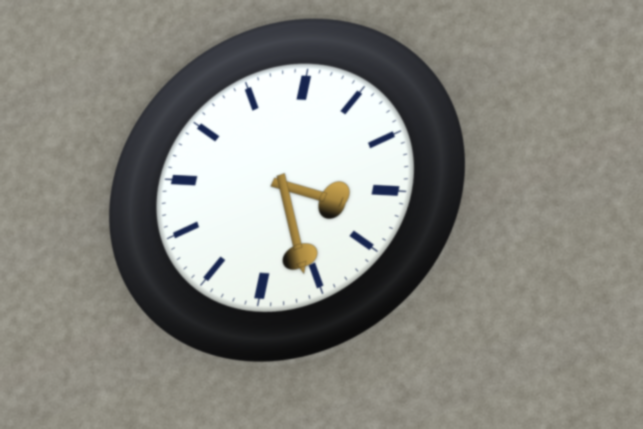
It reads 3h26
